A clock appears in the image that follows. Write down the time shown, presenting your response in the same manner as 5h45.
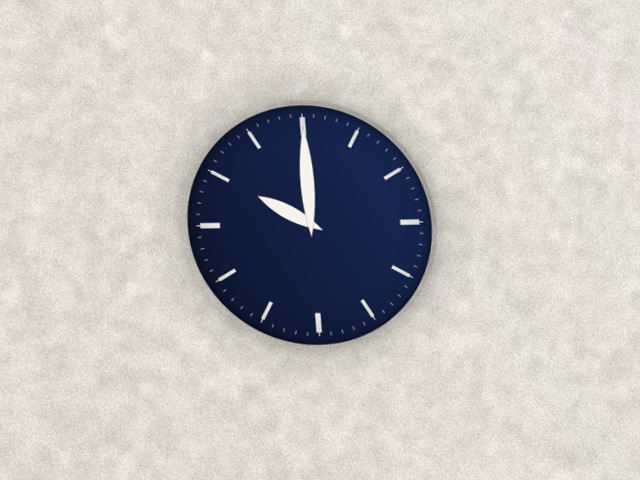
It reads 10h00
